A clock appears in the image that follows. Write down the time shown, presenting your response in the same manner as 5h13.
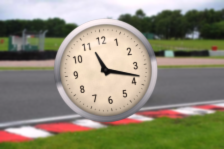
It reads 11h18
